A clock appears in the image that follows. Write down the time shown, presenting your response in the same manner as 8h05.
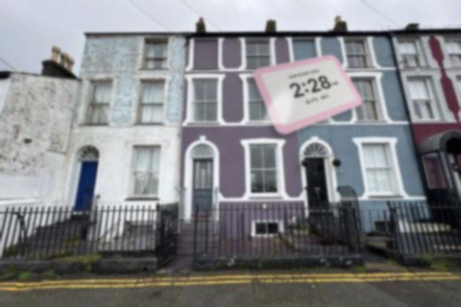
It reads 2h28
